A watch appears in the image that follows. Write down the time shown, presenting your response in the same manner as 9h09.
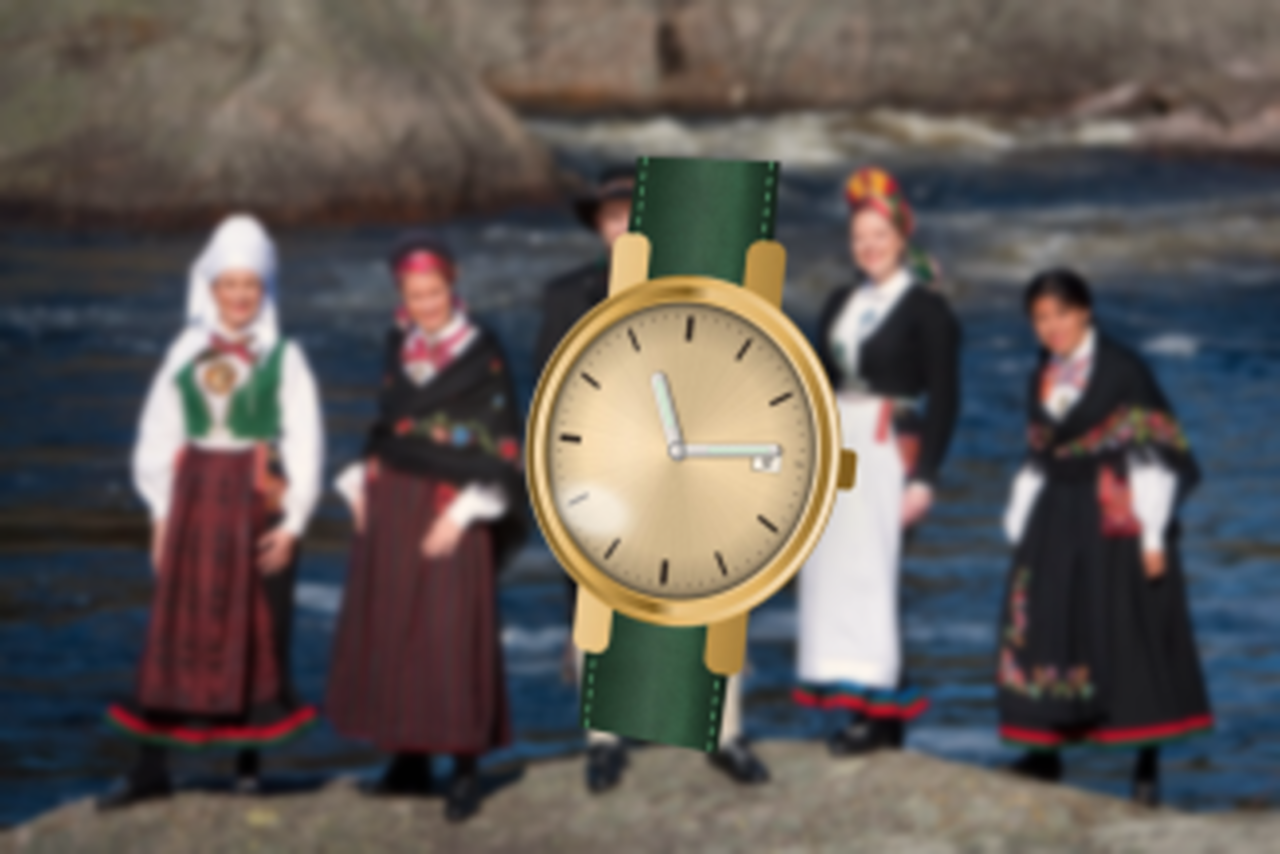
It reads 11h14
